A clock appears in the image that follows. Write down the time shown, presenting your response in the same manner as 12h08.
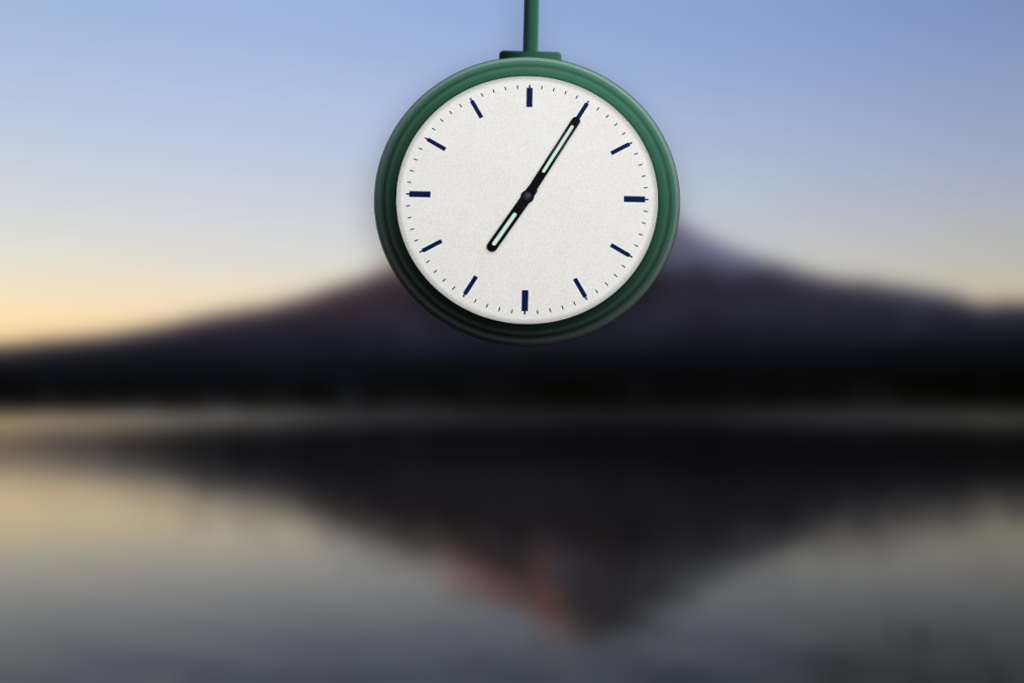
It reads 7h05
